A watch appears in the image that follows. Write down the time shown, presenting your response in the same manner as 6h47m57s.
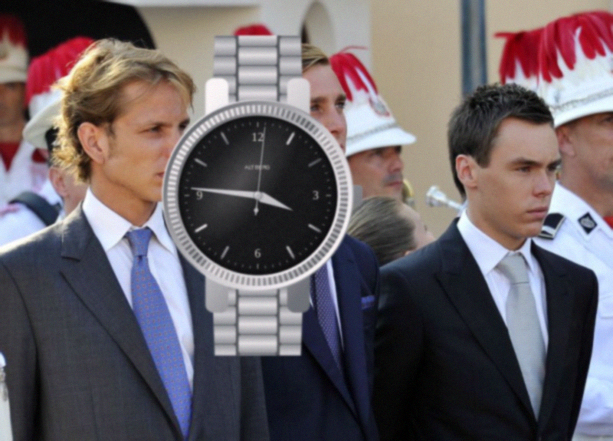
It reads 3h46m01s
